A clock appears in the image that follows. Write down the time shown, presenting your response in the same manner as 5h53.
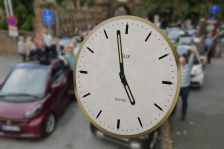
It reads 4h58
